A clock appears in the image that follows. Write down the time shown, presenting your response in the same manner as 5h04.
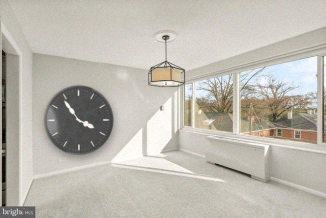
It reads 3h54
